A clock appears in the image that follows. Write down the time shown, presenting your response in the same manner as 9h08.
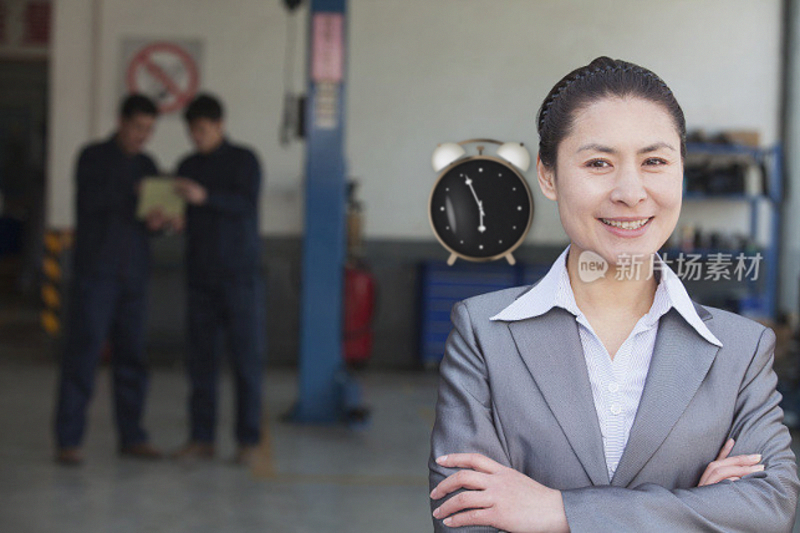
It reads 5h56
